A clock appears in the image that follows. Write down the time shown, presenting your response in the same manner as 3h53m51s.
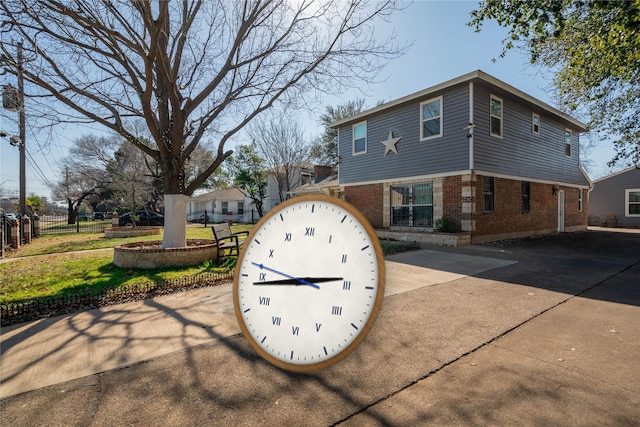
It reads 2h43m47s
